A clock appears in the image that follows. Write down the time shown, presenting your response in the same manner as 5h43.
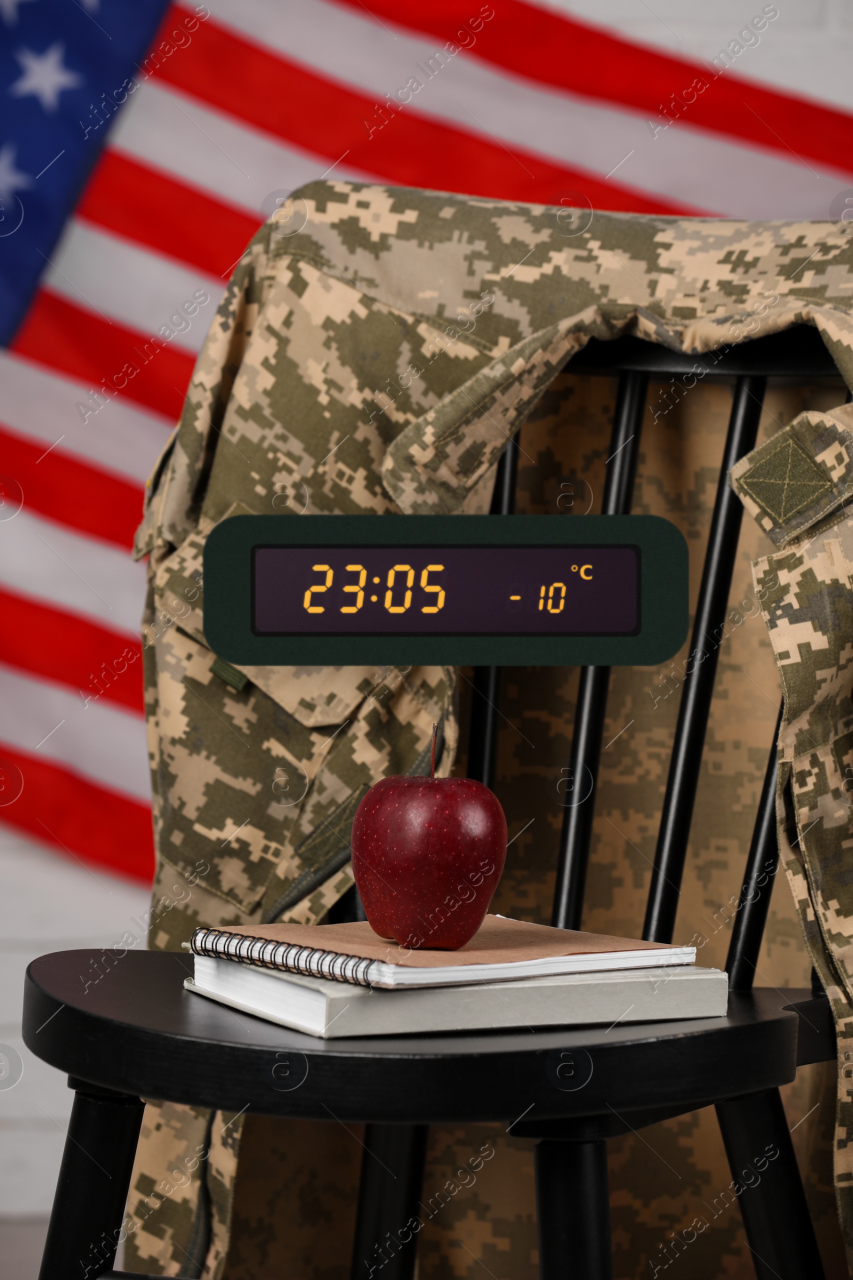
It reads 23h05
